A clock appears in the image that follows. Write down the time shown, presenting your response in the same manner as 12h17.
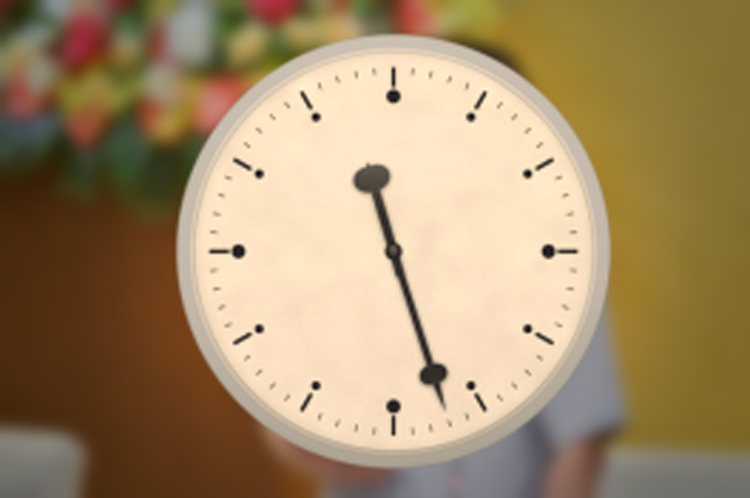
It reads 11h27
